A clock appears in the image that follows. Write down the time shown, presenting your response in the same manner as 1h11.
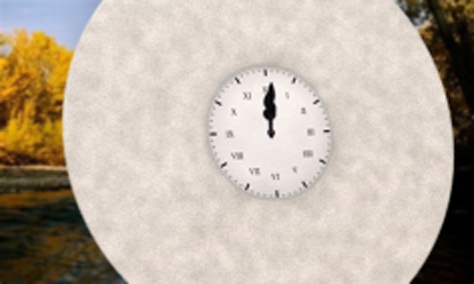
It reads 12h01
